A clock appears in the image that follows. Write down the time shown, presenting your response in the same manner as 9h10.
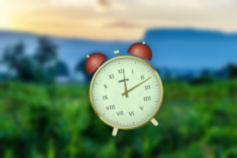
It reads 12h12
